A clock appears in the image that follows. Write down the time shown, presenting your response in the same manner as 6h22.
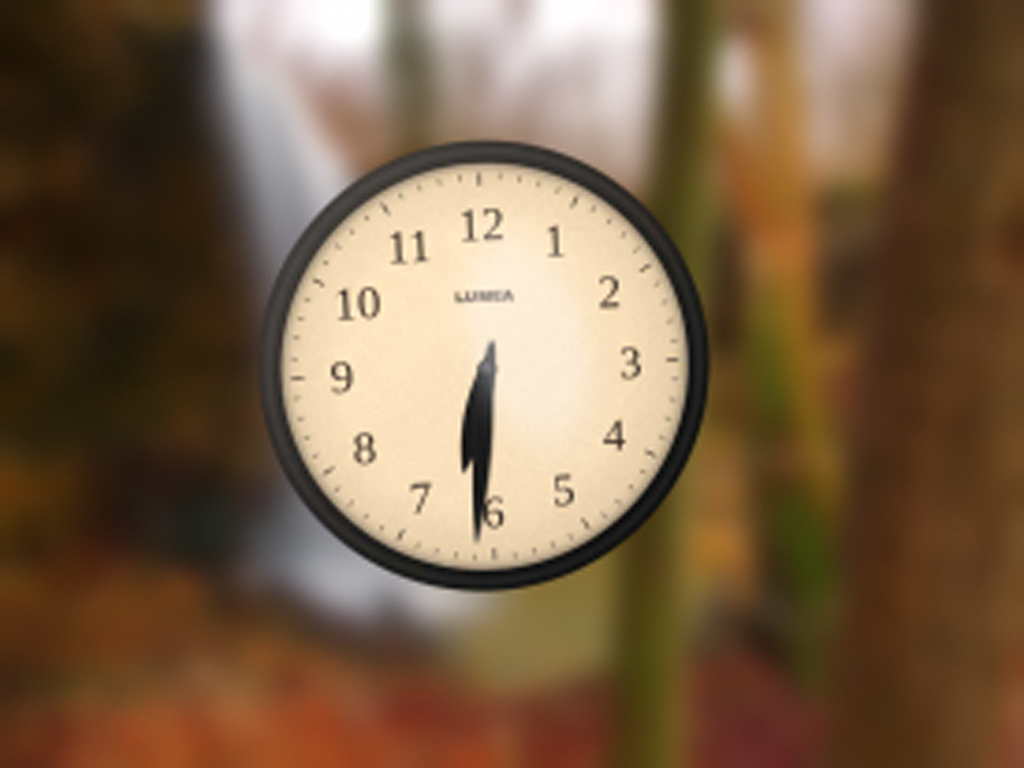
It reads 6h31
